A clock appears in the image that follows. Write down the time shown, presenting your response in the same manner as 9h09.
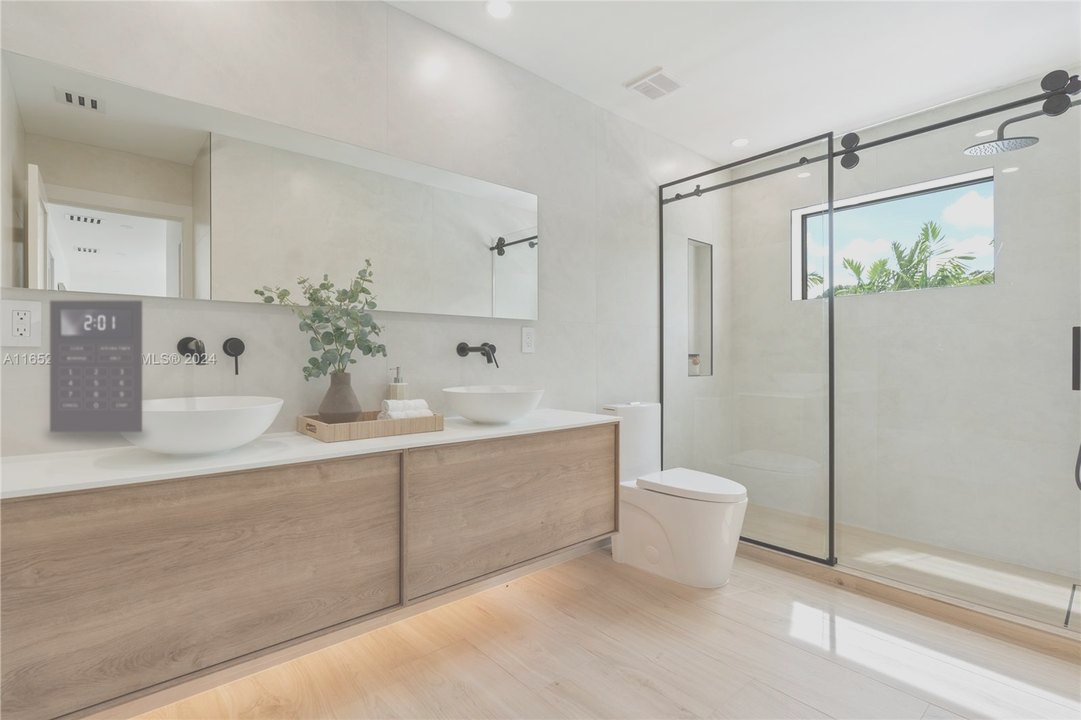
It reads 2h01
